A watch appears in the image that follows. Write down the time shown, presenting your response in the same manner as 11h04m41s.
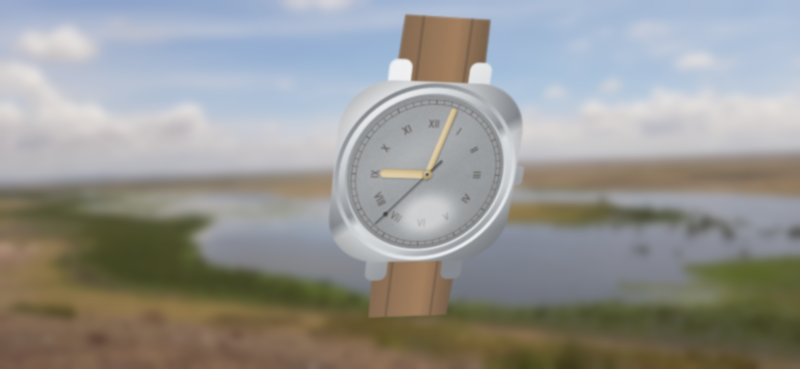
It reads 9h02m37s
